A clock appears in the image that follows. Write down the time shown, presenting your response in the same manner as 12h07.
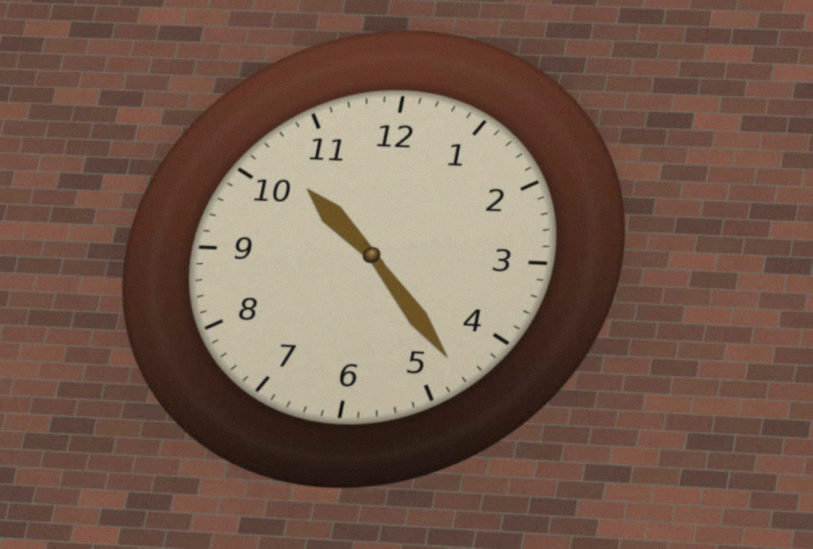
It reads 10h23
